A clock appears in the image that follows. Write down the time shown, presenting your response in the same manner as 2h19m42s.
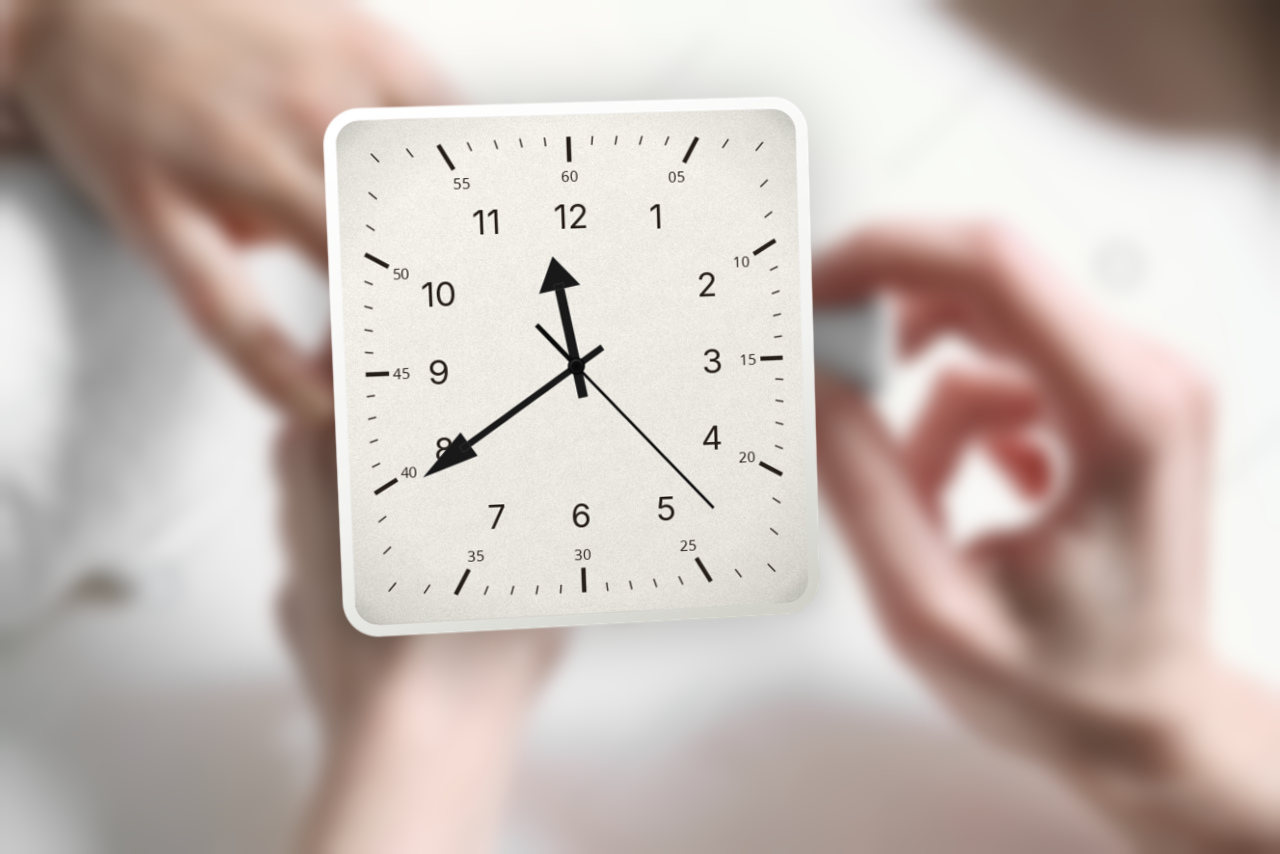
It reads 11h39m23s
